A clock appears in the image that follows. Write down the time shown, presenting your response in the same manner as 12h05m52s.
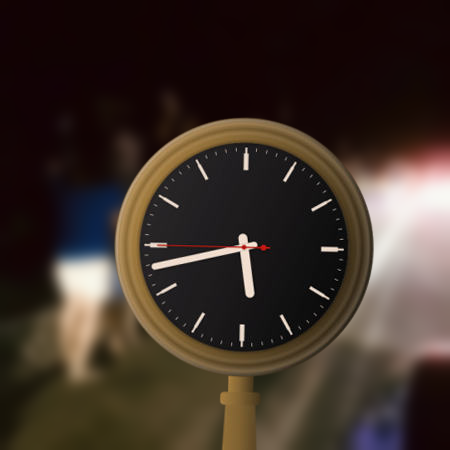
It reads 5h42m45s
